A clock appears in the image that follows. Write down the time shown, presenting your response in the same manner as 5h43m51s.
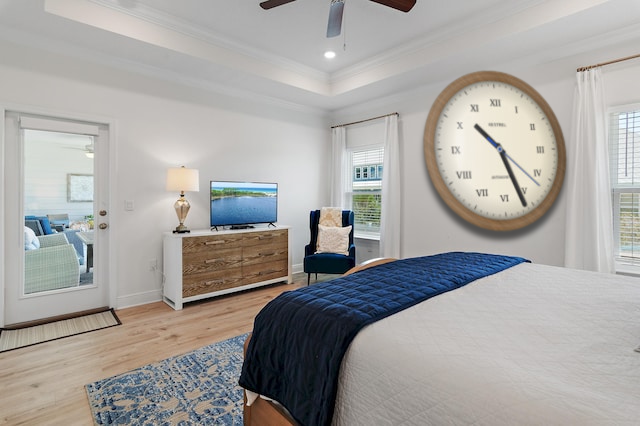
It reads 10h26m22s
